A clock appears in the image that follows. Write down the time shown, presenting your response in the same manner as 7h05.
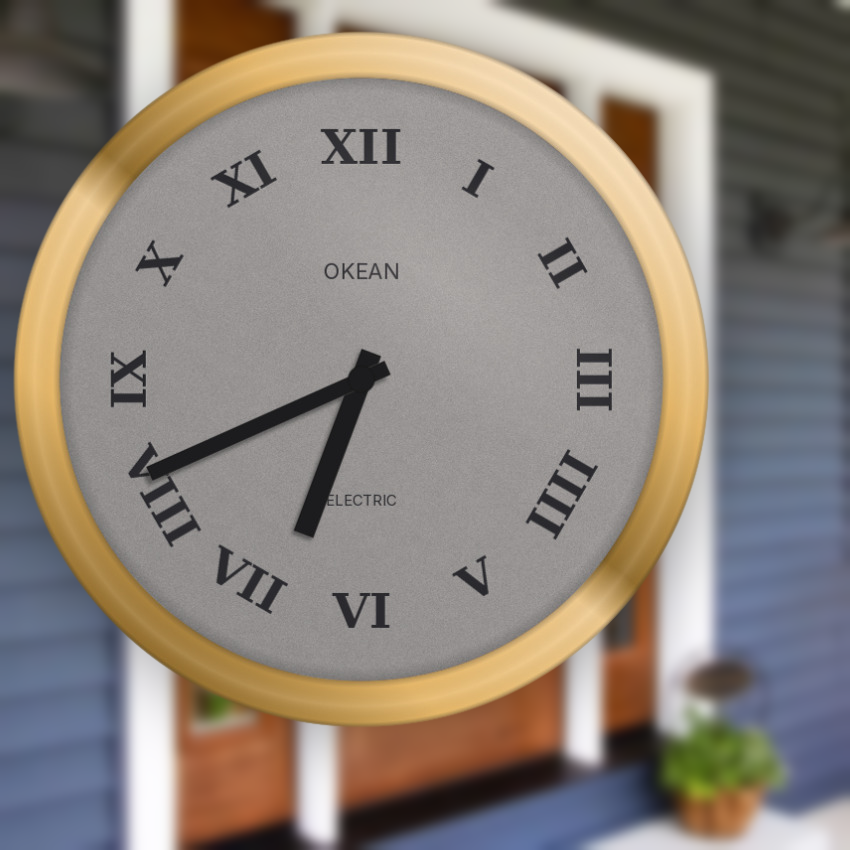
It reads 6h41
